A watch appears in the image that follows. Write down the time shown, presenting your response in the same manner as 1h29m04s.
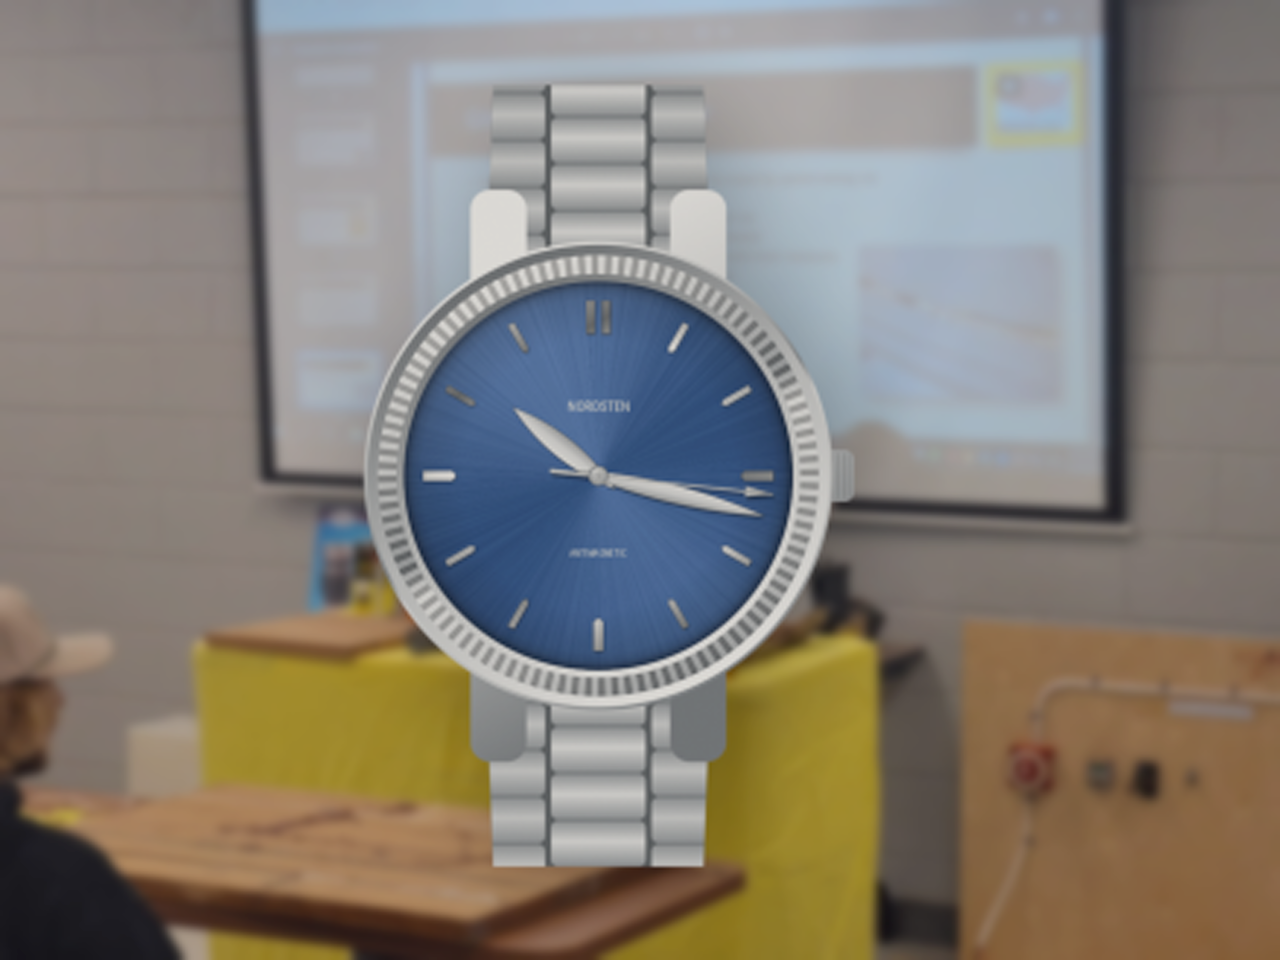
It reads 10h17m16s
